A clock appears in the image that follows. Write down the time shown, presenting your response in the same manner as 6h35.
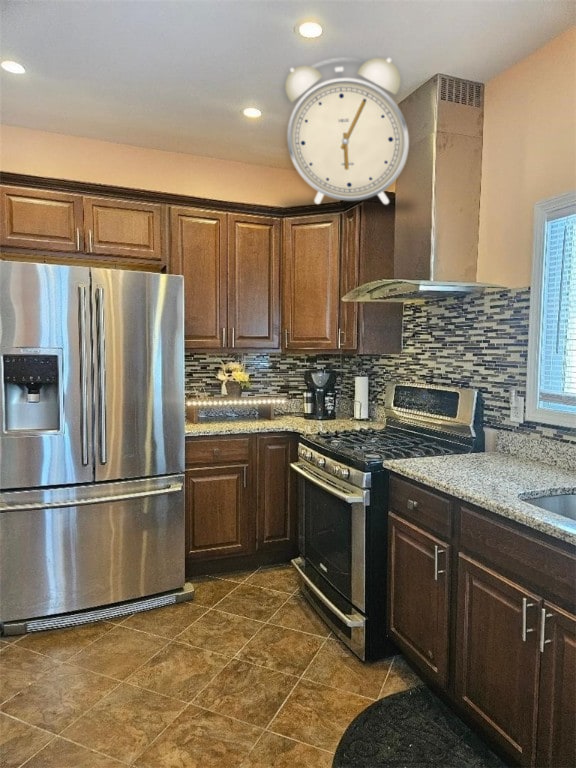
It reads 6h05
